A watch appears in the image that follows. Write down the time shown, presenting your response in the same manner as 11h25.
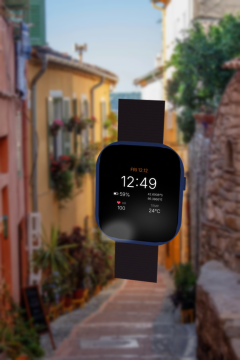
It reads 12h49
